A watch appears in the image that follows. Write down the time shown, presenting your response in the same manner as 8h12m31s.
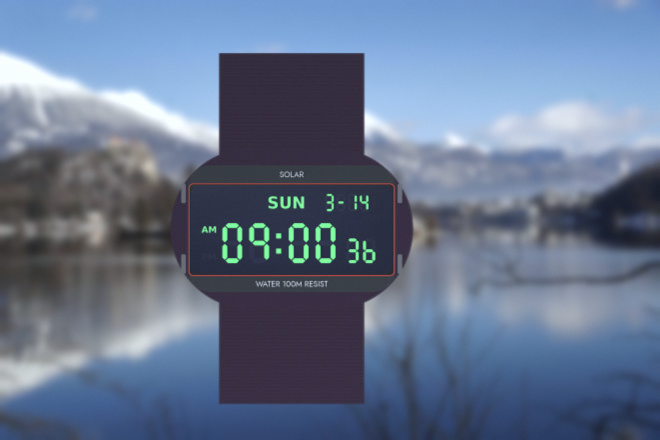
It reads 9h00m36s
